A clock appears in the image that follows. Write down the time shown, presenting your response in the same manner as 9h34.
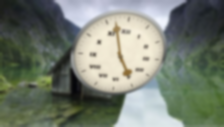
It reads 4h57
